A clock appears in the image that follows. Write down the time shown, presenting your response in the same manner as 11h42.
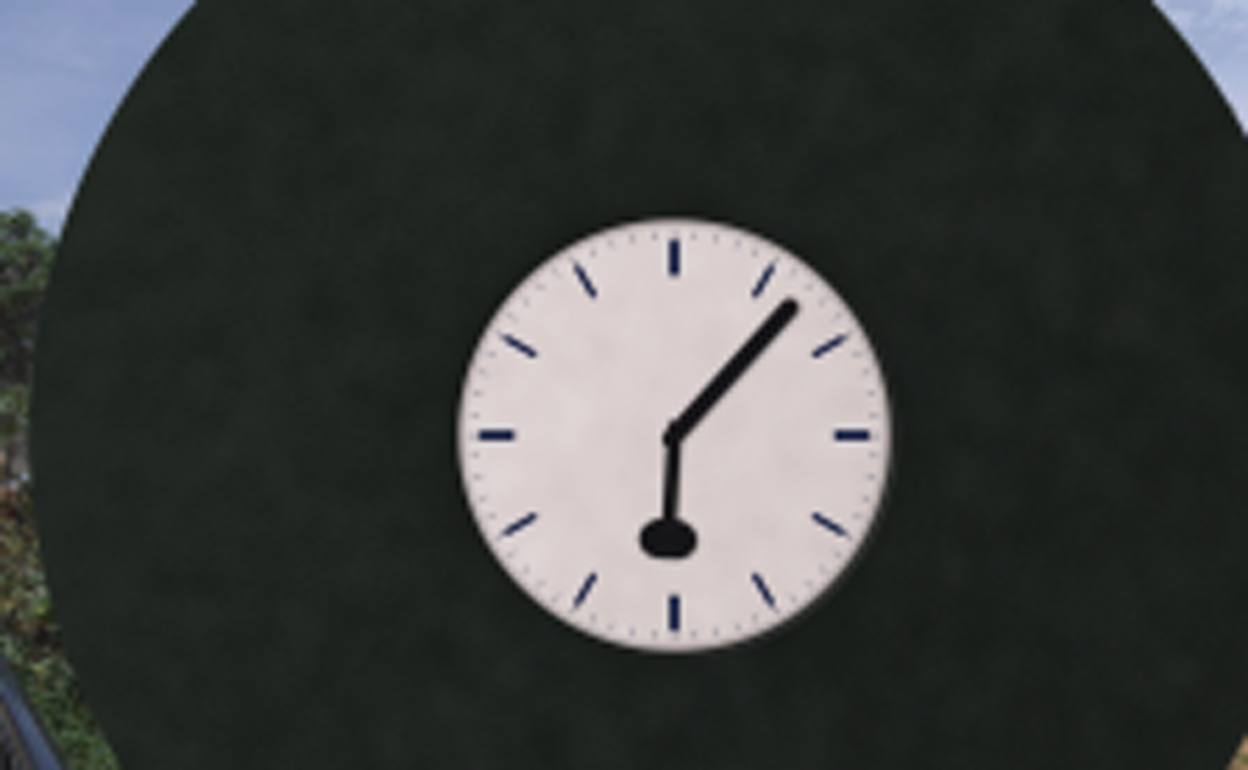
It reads 6h07
